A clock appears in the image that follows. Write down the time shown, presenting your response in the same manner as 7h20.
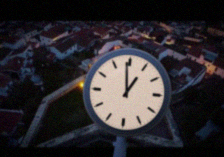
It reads 12h59
